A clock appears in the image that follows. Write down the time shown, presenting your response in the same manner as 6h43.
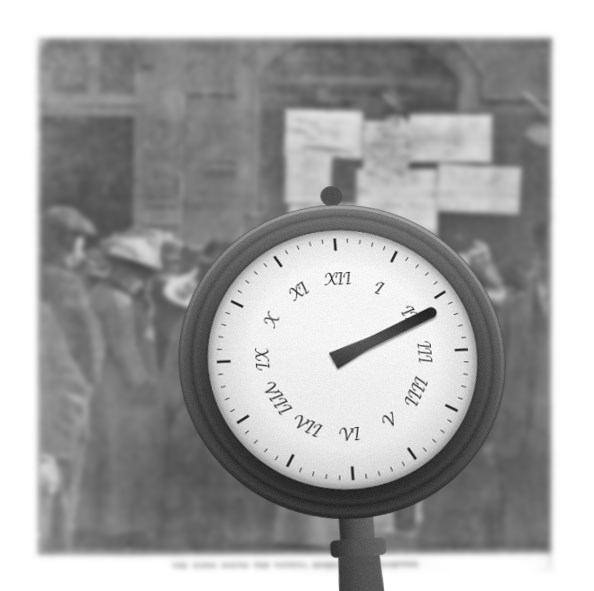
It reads 2h11
